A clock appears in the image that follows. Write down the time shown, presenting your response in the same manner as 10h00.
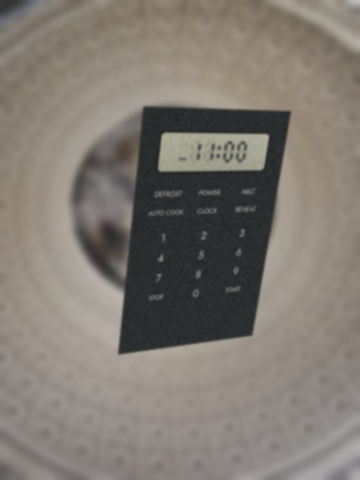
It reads 11h00
